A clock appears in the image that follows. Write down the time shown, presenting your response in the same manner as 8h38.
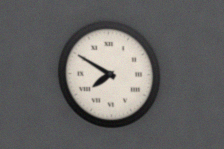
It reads 7h50
